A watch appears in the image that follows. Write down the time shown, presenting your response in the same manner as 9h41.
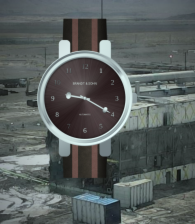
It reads 9h20
